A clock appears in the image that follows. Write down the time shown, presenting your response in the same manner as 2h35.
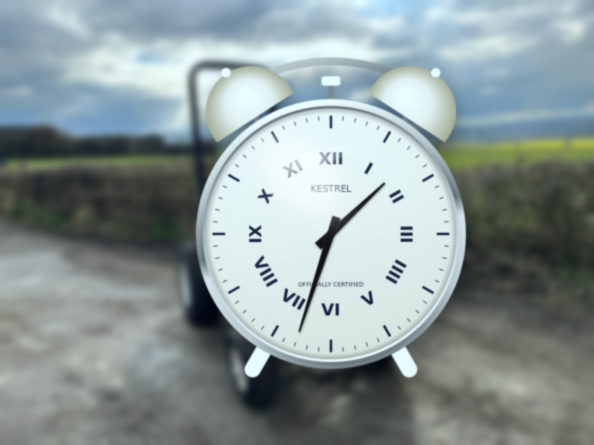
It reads 1h33
